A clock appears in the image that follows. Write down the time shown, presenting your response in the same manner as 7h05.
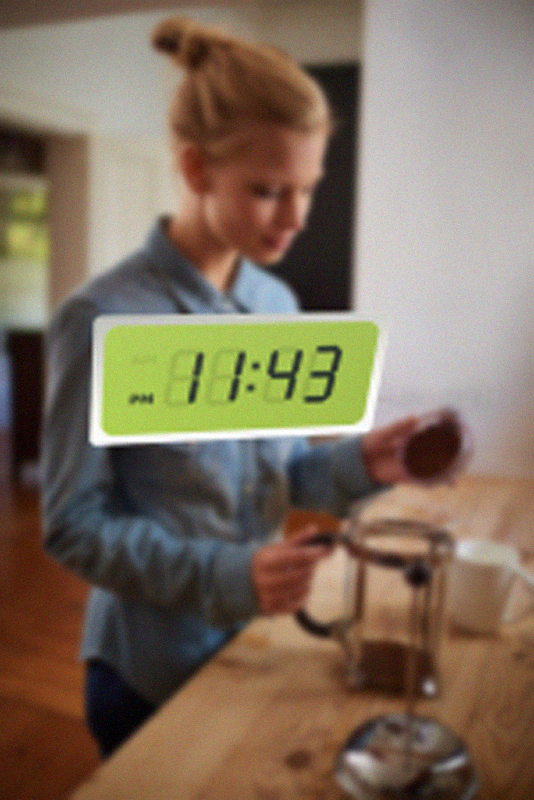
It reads 11h43
